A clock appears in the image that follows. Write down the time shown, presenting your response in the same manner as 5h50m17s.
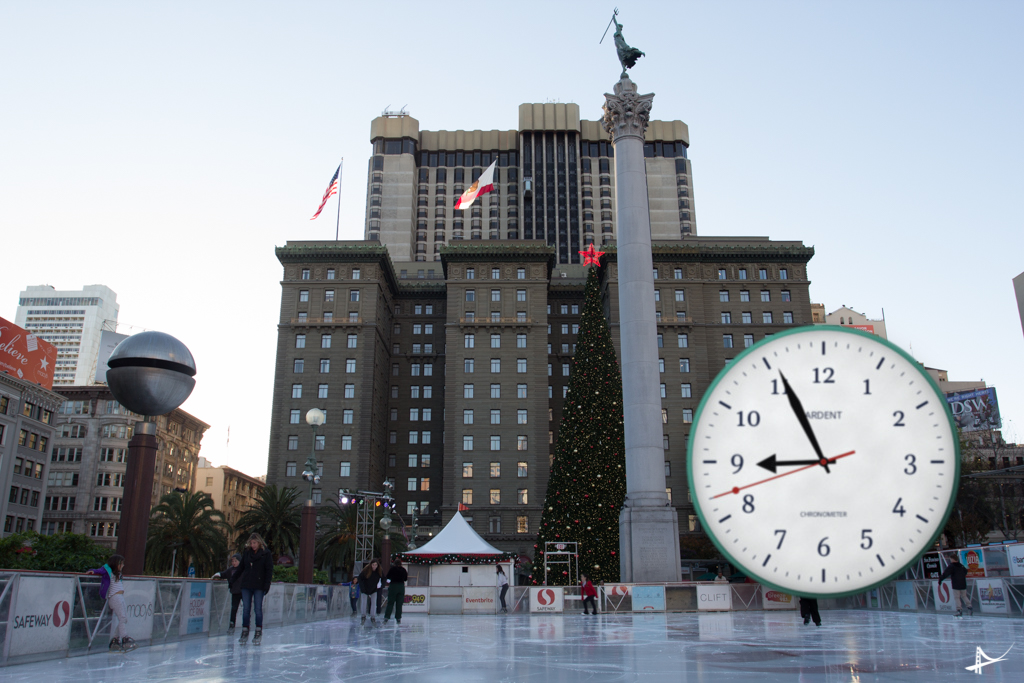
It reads 8h55m42s
